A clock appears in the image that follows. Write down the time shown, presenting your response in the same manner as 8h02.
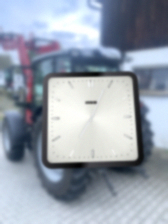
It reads 7h04
